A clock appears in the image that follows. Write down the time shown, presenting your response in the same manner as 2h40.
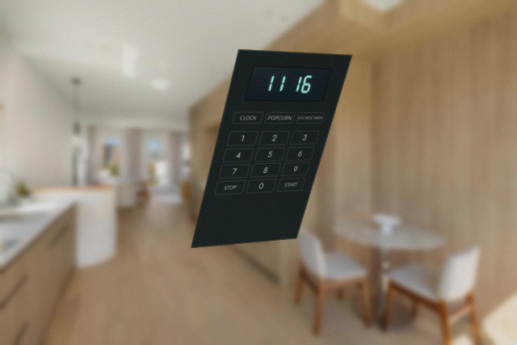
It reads 11h16
